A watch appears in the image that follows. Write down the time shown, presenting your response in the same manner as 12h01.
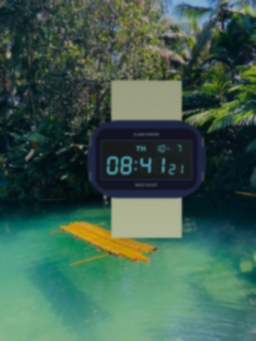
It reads 8h41
